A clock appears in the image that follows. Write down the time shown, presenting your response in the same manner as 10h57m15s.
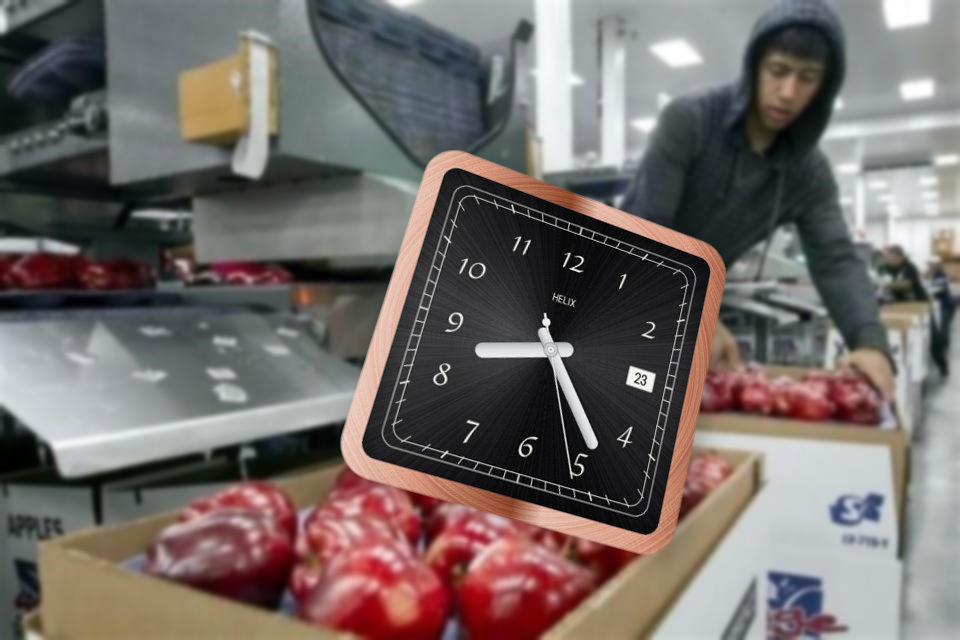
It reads 8h23m26s
